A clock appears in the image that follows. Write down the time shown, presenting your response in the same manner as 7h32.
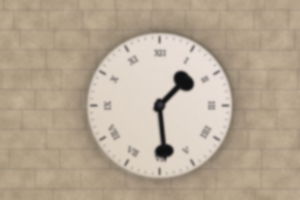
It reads 1h29
